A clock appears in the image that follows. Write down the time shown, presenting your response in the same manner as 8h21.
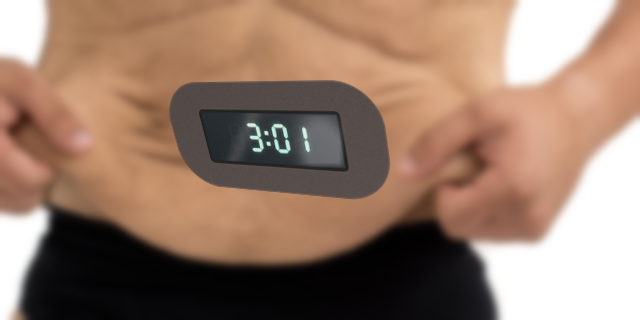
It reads 3h01
